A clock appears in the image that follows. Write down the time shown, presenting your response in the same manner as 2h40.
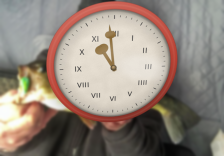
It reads 10h59
